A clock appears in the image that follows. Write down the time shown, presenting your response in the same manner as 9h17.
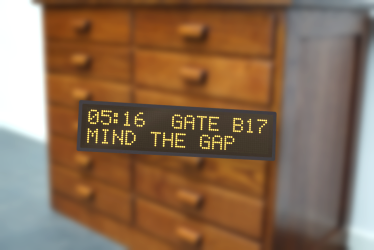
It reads 5h16
